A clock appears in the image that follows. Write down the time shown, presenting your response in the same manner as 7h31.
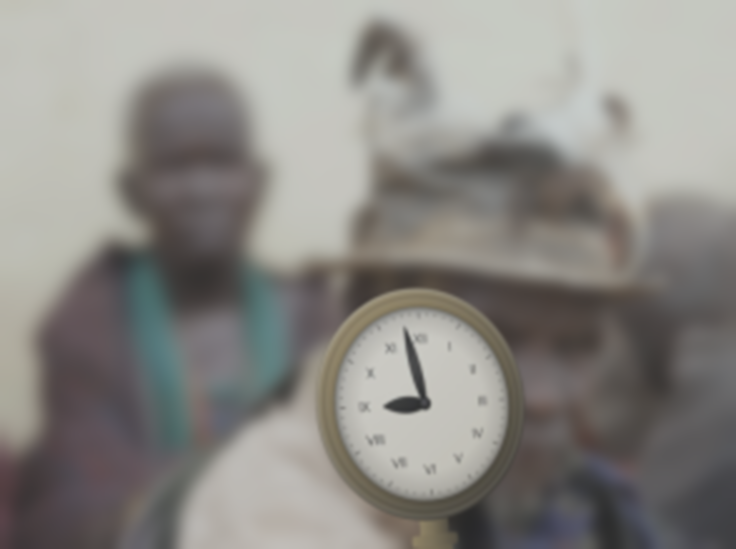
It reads 8h58
